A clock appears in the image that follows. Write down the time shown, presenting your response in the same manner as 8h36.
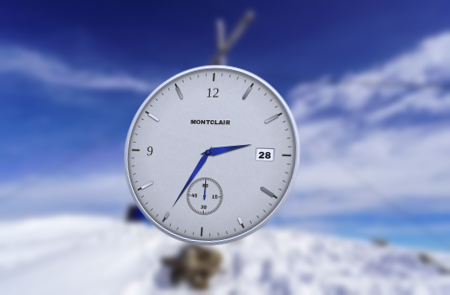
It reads 2h35
